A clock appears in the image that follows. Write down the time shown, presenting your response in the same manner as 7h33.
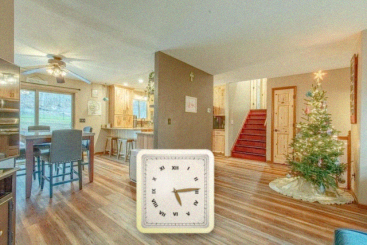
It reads 5h14
